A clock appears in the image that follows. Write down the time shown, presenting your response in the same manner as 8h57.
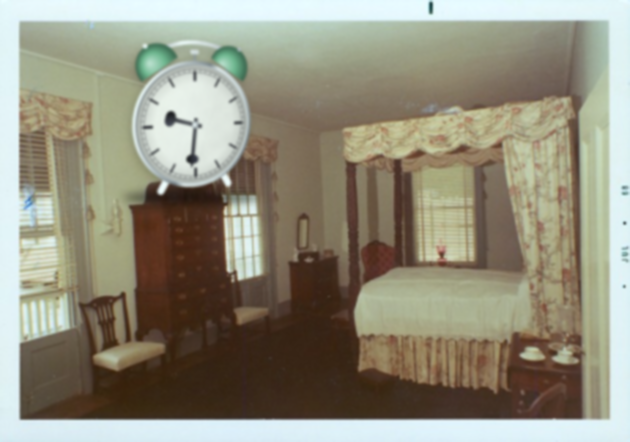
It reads 9h31
